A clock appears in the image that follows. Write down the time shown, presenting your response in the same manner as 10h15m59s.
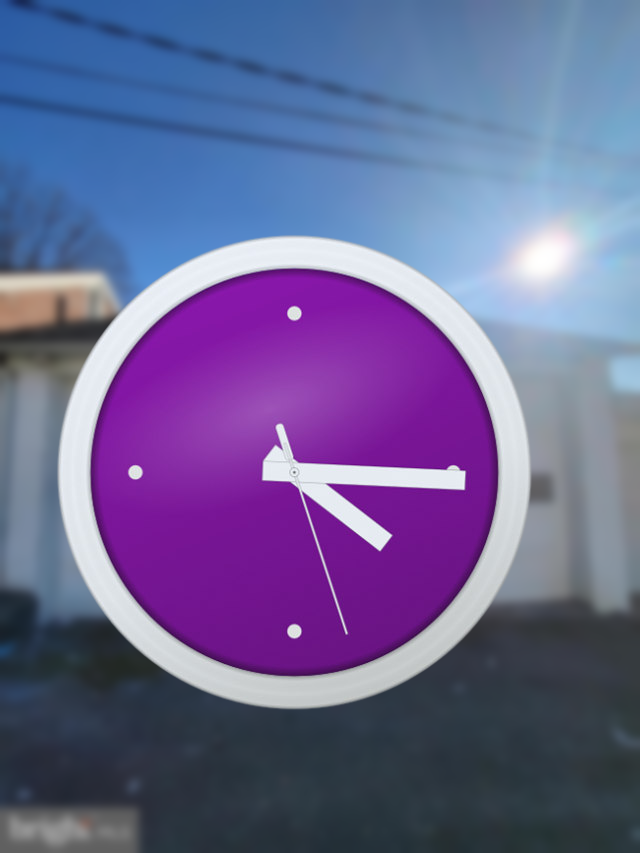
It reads 4h15m27s
